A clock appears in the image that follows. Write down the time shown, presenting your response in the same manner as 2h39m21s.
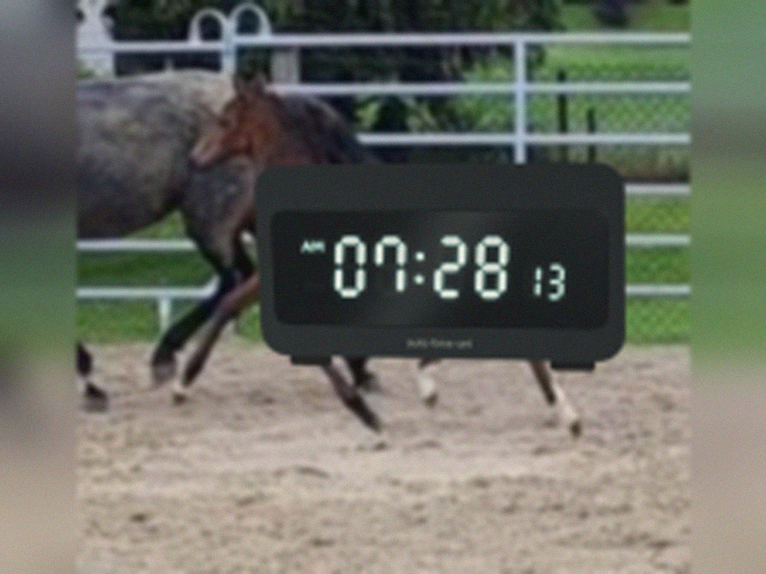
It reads 7h28m13s
